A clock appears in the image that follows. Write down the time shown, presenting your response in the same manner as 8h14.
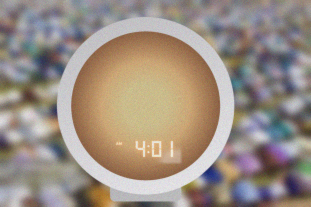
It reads 4h01
